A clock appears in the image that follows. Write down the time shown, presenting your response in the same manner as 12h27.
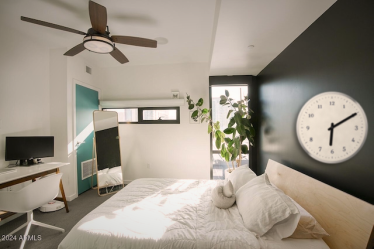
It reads 6h10
